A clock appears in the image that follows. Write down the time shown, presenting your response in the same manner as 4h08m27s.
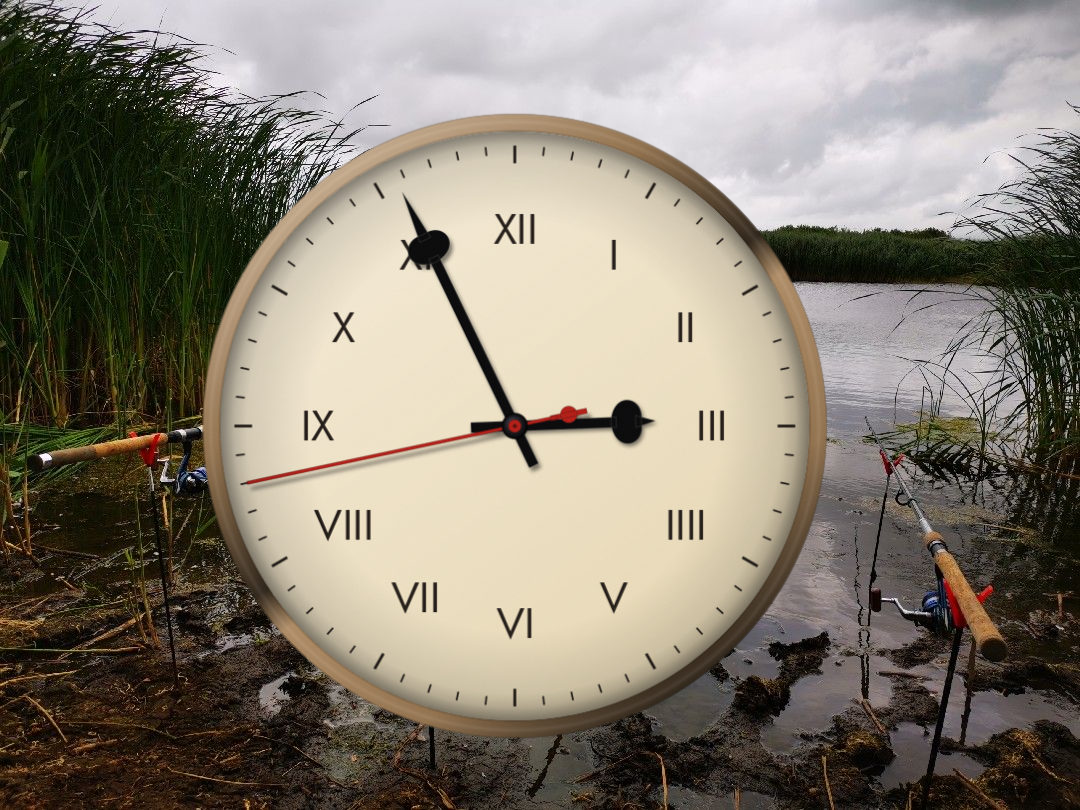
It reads 2h55m43s
